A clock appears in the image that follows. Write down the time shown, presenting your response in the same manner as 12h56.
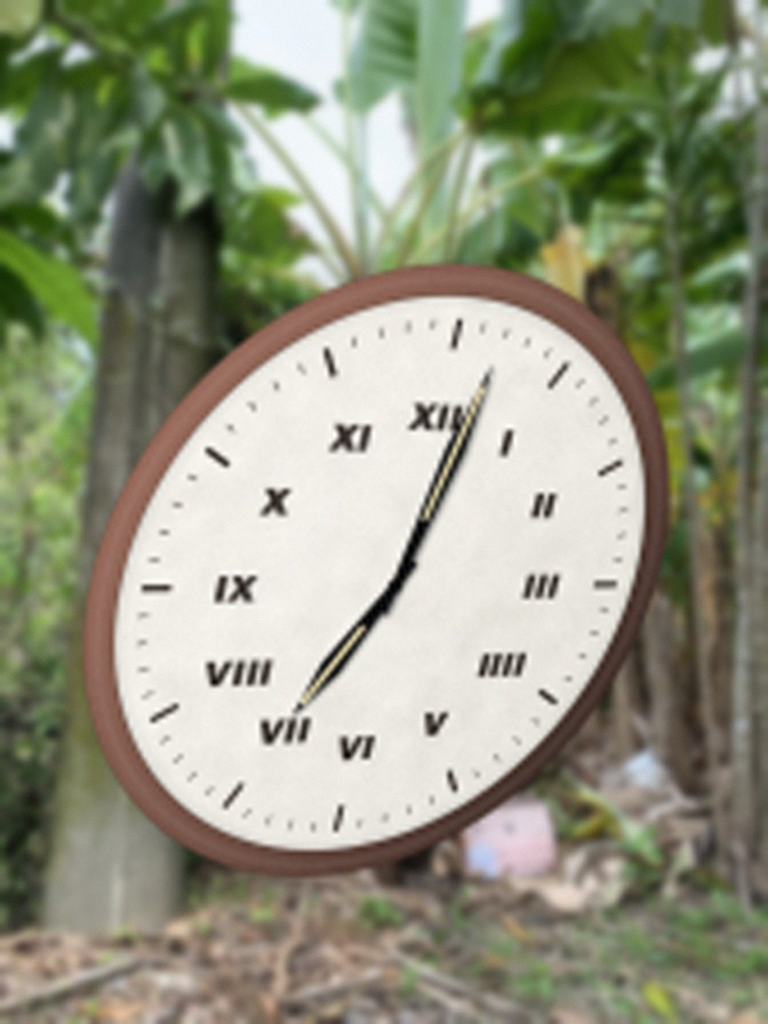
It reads 7h02
